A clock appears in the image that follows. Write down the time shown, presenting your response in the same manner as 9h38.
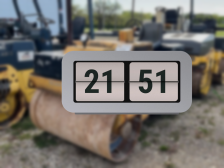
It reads 21h51
